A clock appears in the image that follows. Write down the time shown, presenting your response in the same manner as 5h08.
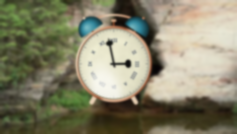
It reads 2h58
